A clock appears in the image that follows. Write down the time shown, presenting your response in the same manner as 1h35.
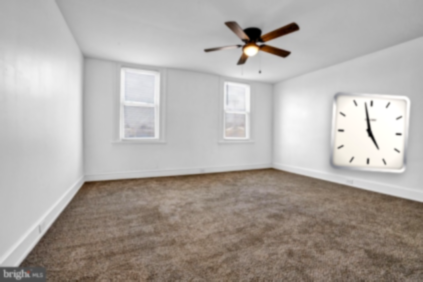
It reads 4h58
